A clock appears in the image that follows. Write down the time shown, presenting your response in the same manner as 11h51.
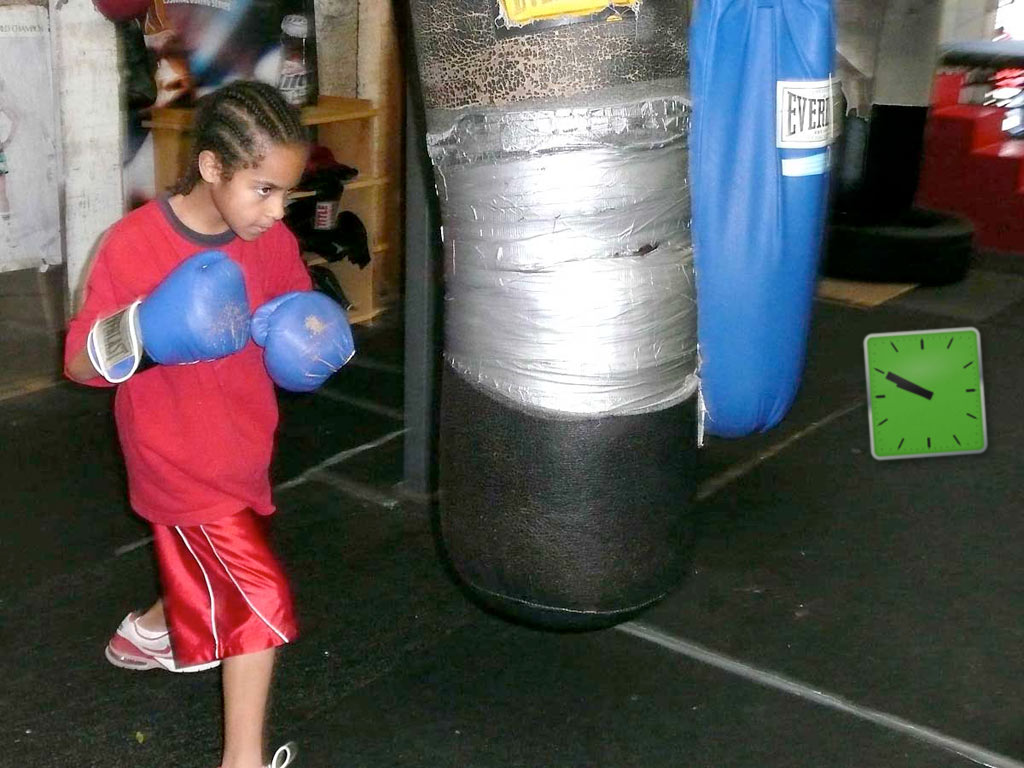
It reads 9h50
